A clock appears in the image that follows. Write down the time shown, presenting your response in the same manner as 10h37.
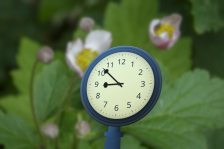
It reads 8h52
